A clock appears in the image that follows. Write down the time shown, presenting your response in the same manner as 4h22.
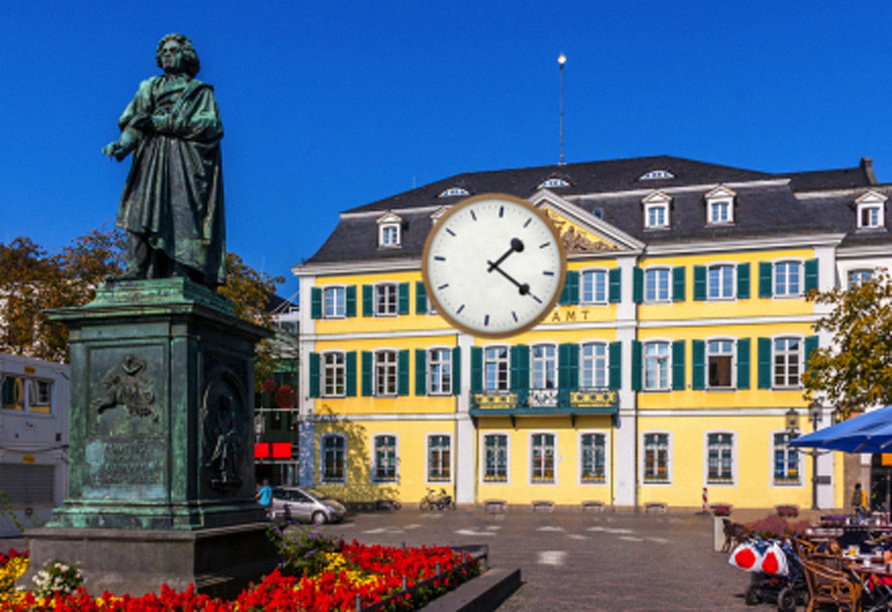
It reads 1h20
